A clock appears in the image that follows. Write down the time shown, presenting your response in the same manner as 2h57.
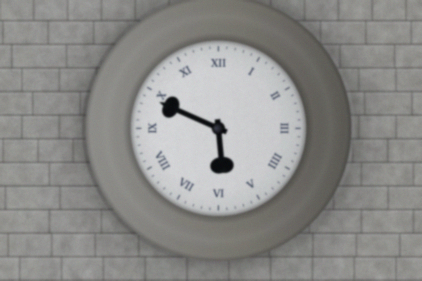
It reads 5h49
